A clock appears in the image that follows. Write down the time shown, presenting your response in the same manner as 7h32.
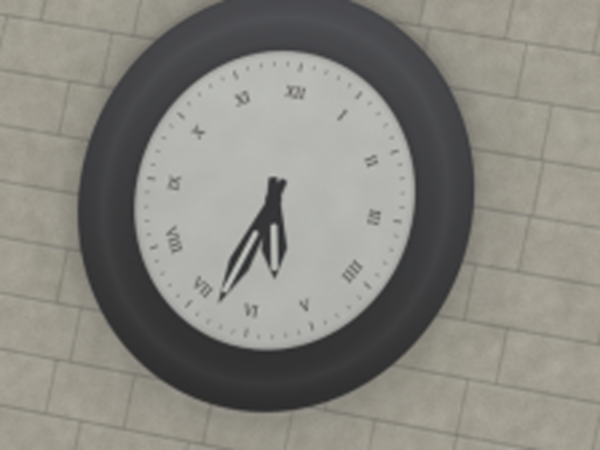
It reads 5h33
